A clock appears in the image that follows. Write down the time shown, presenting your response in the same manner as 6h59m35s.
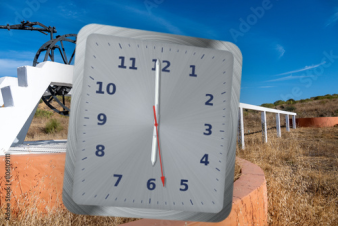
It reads 5h59m28s
